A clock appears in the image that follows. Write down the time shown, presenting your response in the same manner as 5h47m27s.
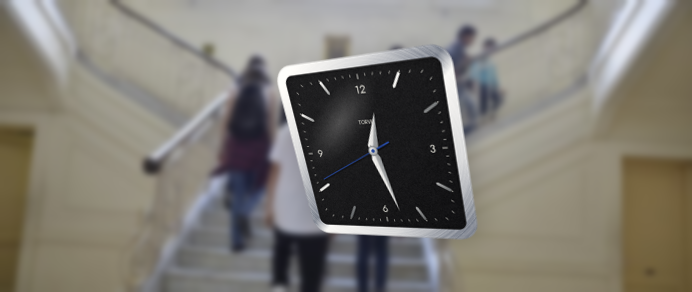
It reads 12h27m41s
